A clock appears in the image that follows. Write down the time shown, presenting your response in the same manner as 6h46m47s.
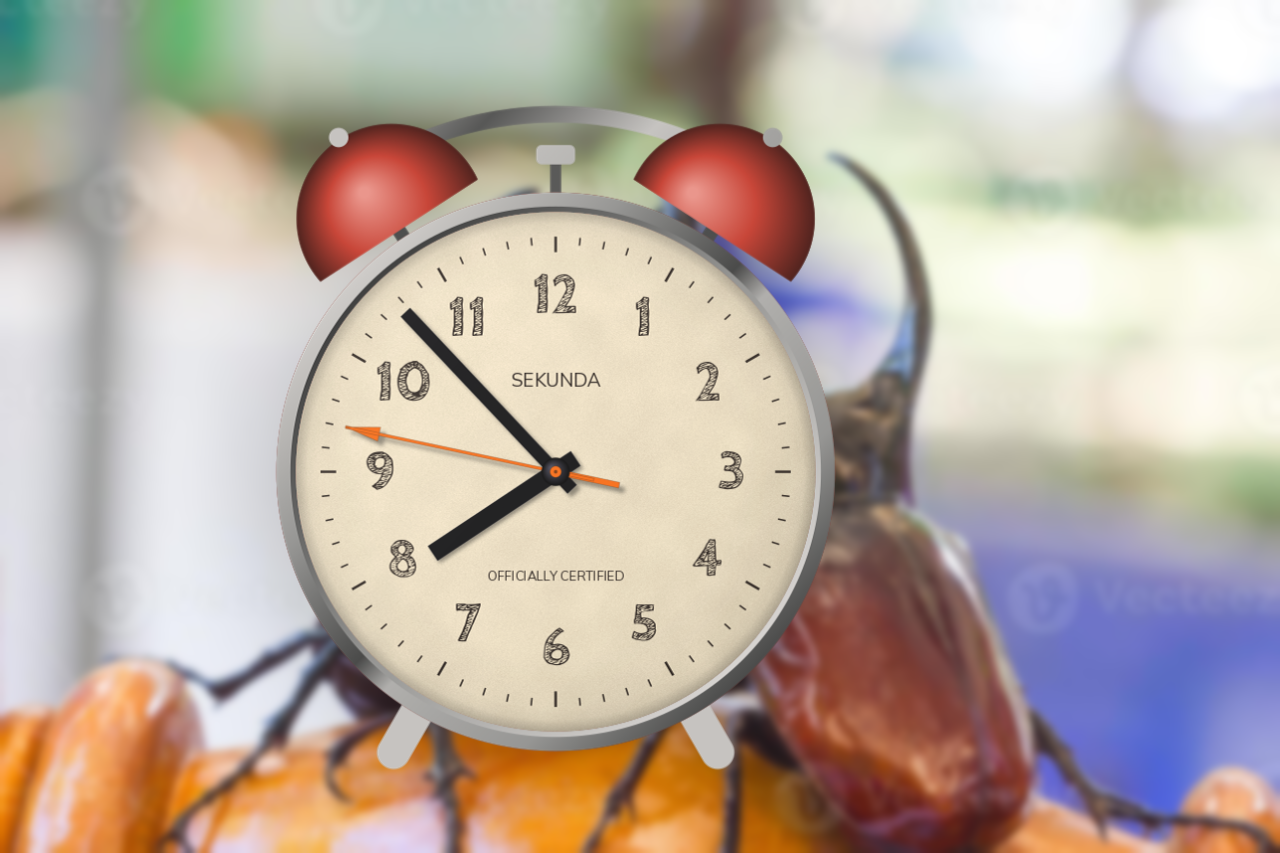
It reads 7h52m47s
